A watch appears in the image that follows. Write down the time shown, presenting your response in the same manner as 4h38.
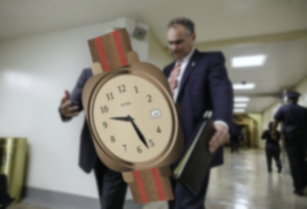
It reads 9h27
